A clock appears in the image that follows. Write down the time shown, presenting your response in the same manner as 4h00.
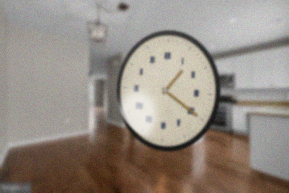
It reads 1h20
